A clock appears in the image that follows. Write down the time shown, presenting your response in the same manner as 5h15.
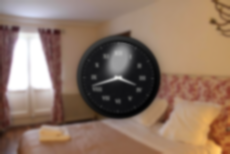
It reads 3h42
